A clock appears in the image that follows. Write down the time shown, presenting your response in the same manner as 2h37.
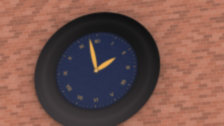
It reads 1h58
